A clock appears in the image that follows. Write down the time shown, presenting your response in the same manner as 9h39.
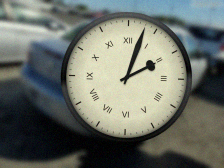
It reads 2h03
